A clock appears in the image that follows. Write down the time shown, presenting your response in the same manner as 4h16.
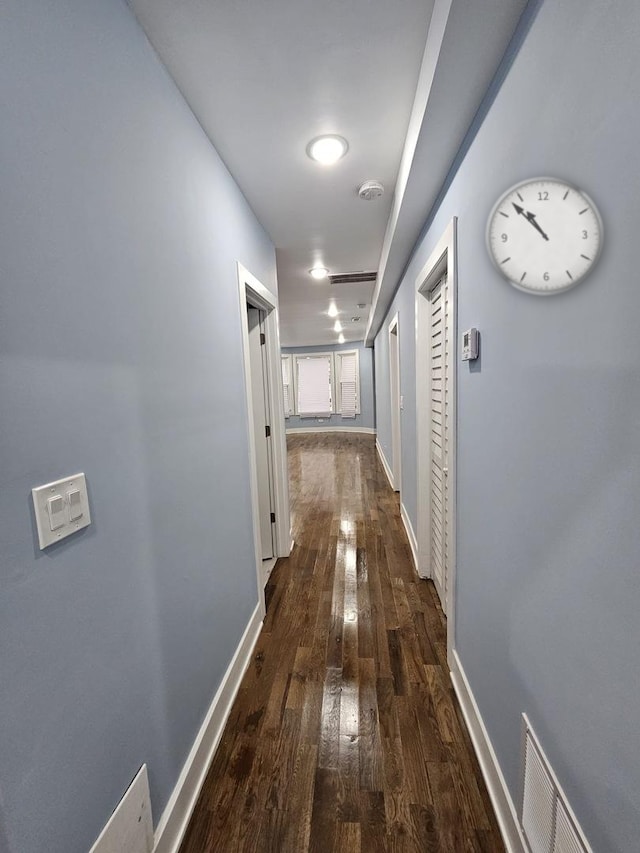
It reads 10h53
